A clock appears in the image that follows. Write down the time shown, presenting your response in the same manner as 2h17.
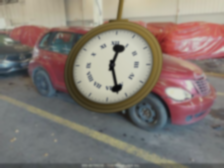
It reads 12h27
